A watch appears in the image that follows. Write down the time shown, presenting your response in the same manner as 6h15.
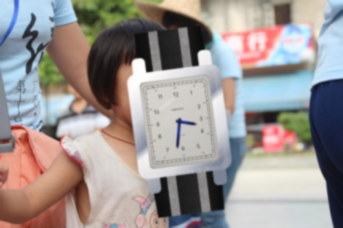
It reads 3h32
